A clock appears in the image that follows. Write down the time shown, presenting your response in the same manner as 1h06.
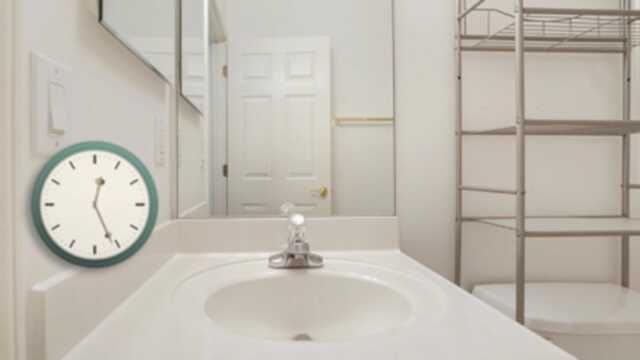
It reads 12h26
